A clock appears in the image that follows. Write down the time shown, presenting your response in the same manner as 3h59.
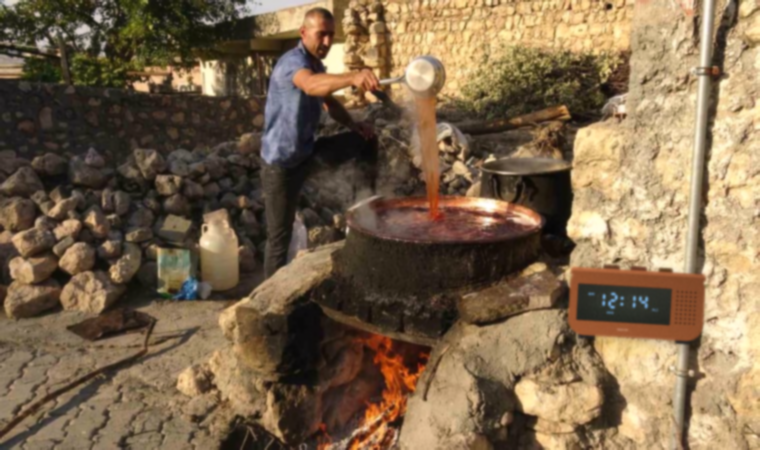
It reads 12h14
